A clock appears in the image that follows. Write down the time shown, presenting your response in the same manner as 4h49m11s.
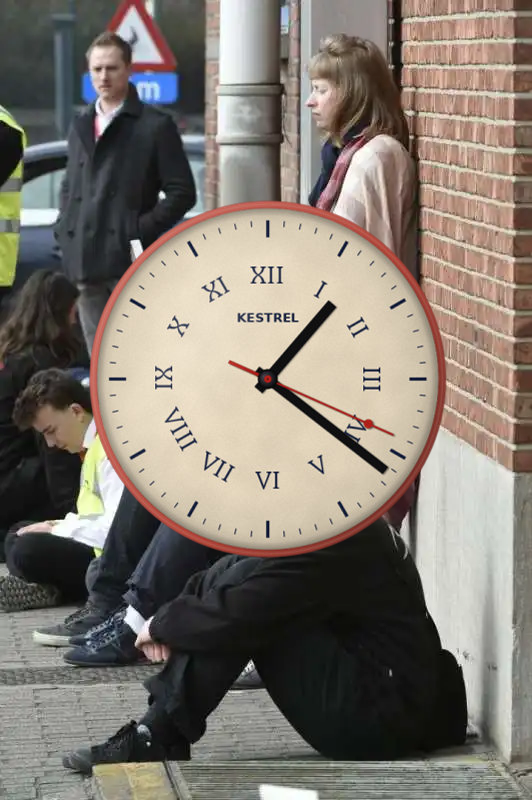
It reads 1h21m19s
